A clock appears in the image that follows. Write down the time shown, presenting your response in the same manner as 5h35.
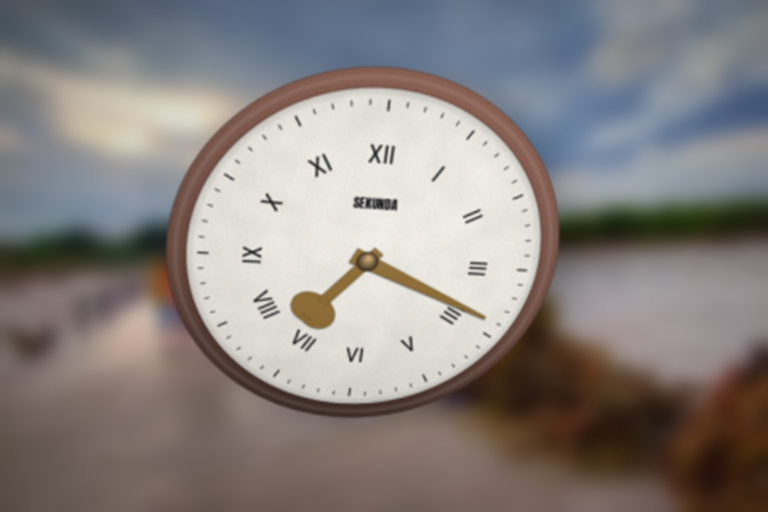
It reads 7h19
